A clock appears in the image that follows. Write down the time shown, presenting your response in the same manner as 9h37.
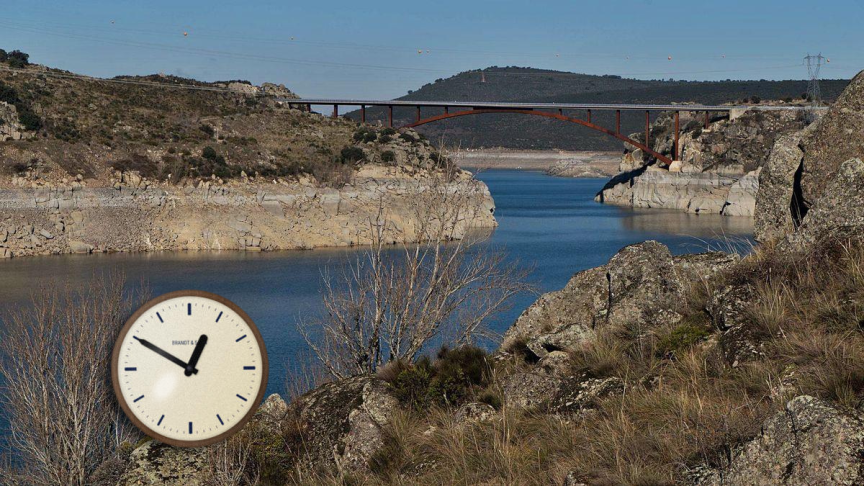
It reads 12h50
